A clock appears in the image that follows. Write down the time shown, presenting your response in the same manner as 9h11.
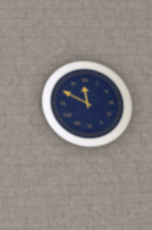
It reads 11h50
